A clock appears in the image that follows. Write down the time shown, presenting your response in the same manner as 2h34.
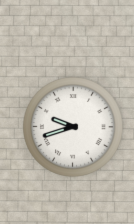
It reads 9h42
